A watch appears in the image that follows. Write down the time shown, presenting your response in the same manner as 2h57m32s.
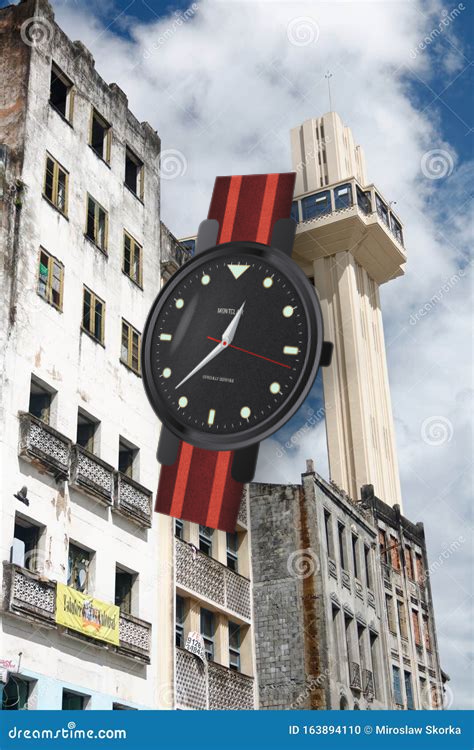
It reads 12h37m17s
